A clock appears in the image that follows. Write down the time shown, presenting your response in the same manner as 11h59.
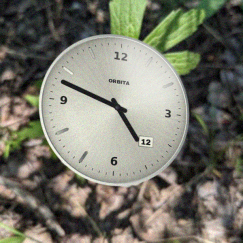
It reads 4h48
